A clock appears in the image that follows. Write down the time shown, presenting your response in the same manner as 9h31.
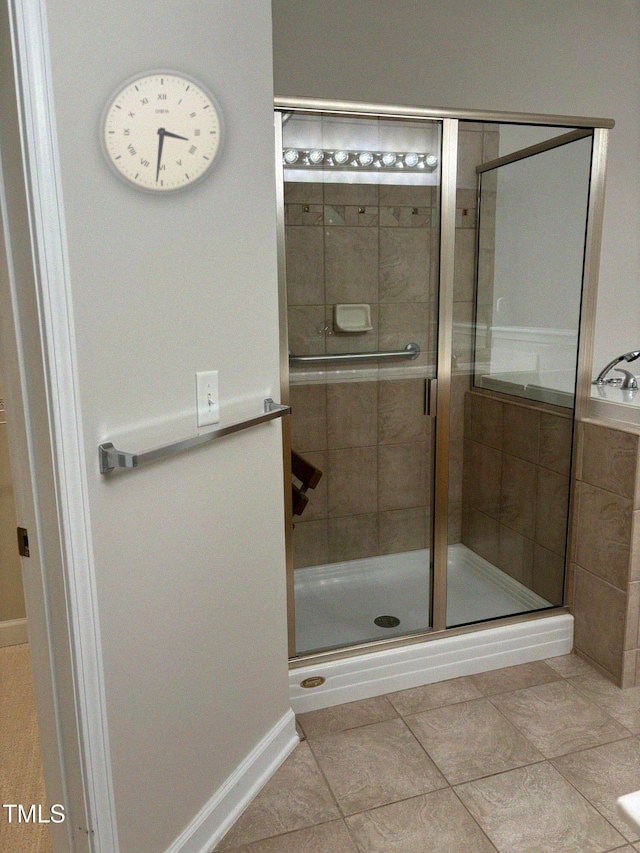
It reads 3h31
